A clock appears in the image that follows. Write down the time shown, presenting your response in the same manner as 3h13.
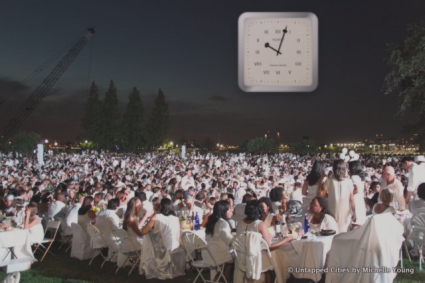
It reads 10h03
